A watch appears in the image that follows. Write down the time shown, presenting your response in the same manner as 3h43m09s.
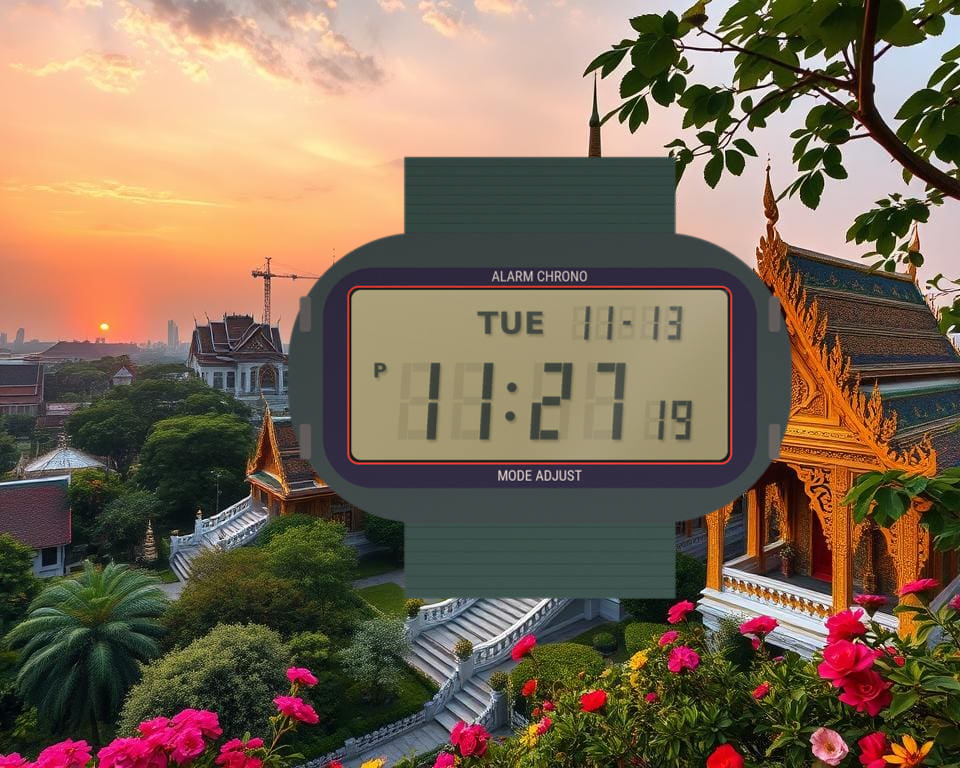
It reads 11h27m19s
